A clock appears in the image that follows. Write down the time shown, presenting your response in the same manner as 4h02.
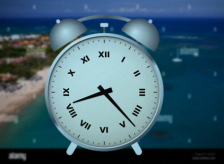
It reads 8h23
